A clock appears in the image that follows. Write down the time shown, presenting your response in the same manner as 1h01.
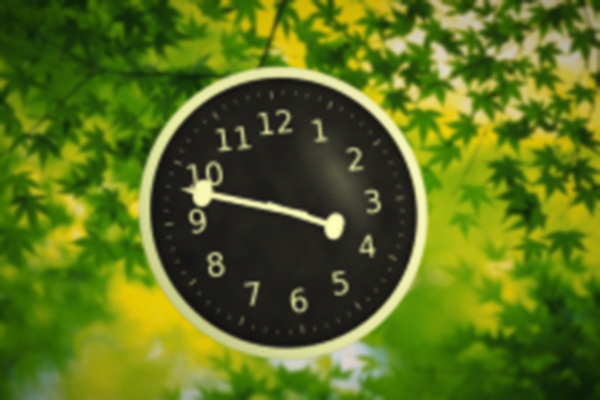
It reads 3h48
